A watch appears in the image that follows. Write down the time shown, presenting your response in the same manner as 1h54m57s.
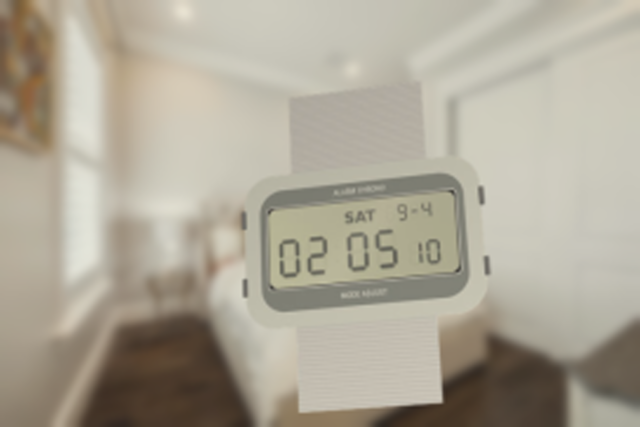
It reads 2h05m10s
